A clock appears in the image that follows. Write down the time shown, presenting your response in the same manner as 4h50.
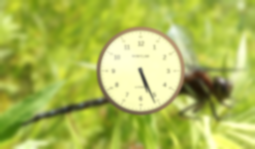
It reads 5h26
